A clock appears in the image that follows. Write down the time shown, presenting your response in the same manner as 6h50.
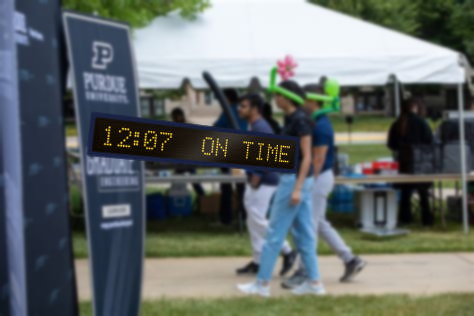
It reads 12h07
